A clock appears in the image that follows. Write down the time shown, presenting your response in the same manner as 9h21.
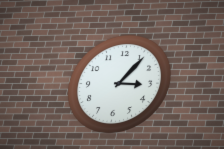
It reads 3h06
